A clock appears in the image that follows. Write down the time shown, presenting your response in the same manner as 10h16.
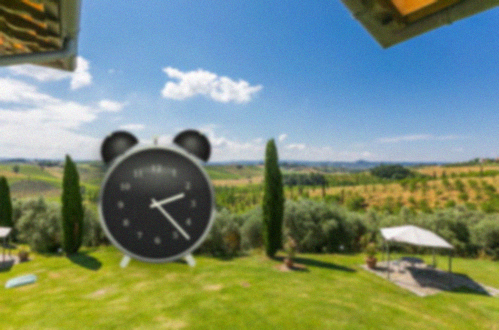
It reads 2h23
